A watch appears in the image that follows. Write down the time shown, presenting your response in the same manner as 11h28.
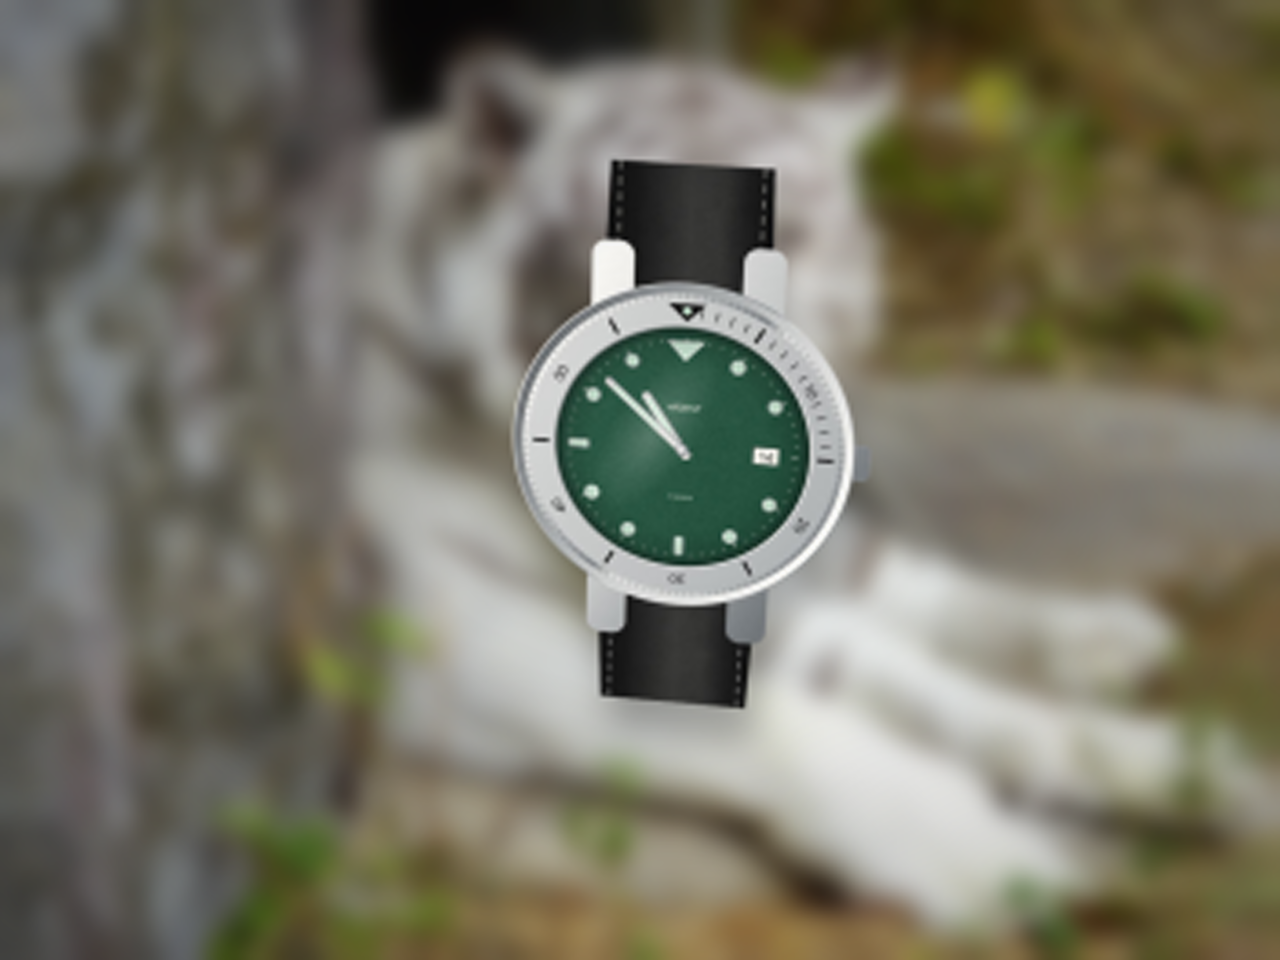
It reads 10h52
